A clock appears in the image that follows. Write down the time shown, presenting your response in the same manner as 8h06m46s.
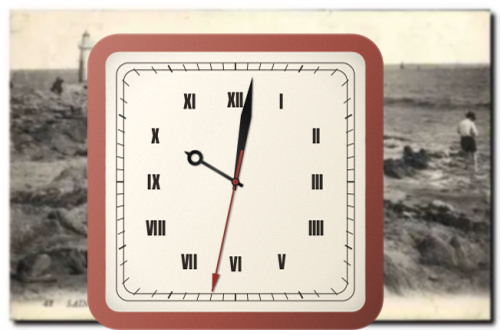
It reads 10h01m32s
